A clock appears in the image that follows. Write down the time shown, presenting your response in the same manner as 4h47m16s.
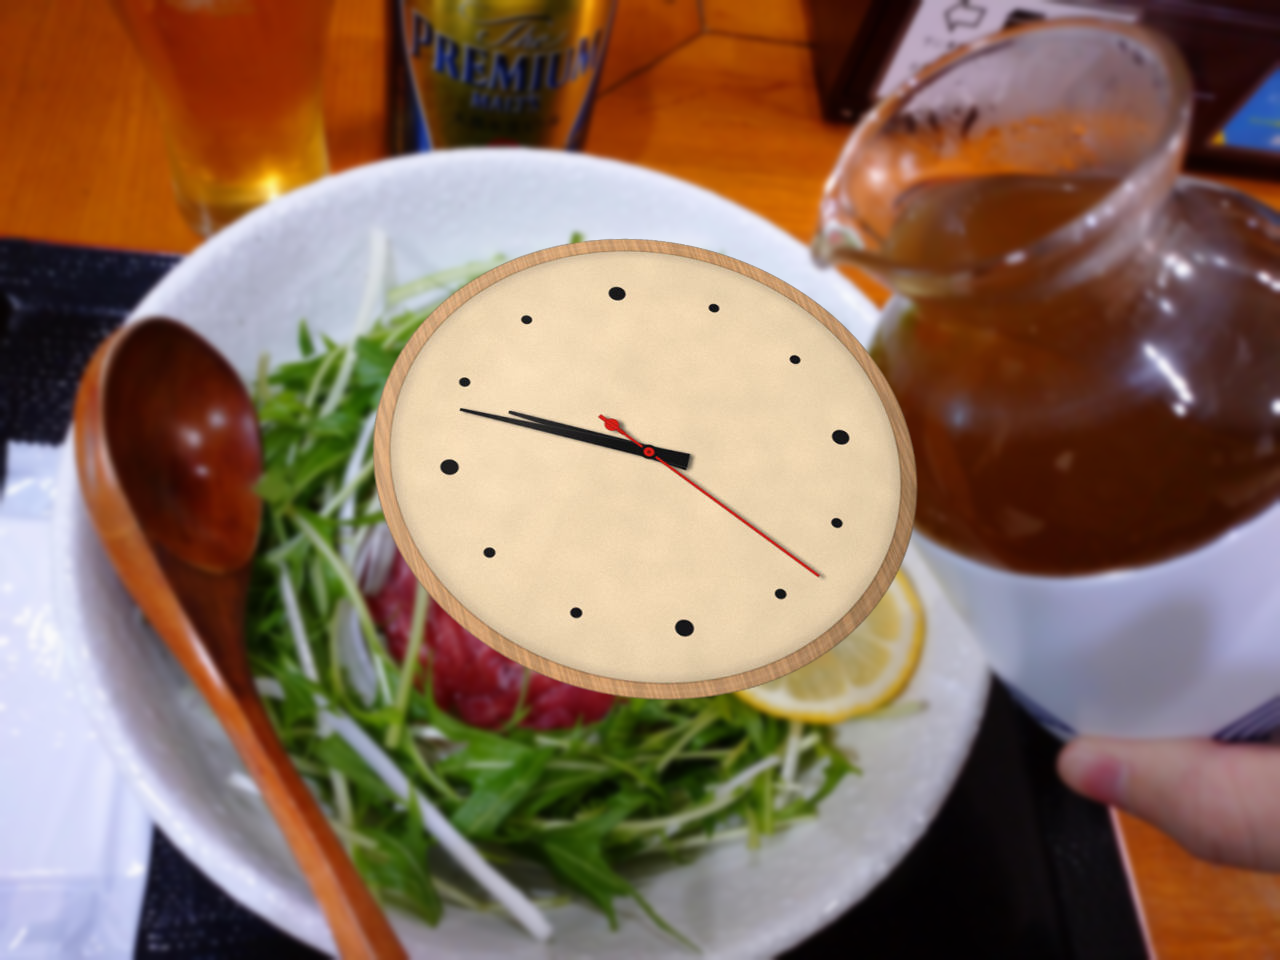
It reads 9h48m23s
